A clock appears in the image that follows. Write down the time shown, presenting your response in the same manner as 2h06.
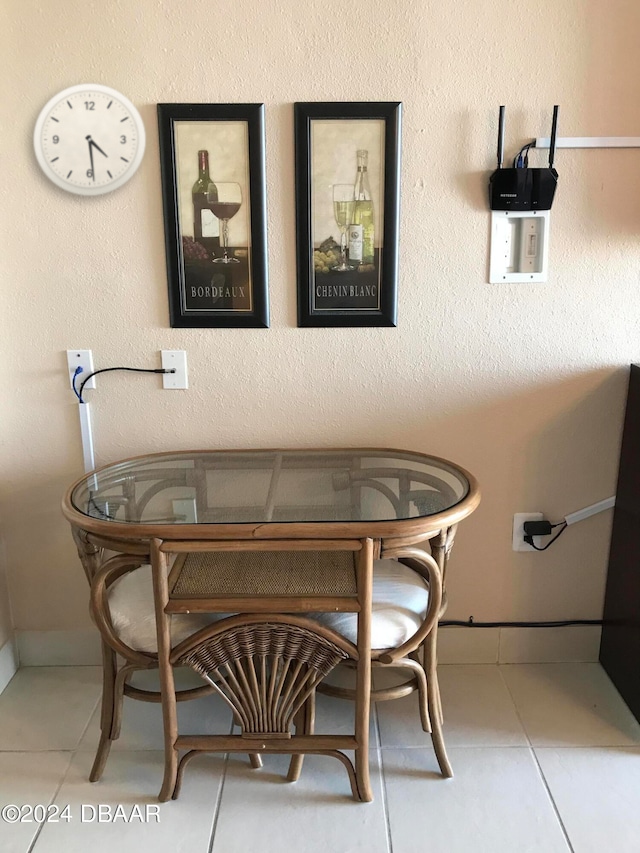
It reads 4h29
